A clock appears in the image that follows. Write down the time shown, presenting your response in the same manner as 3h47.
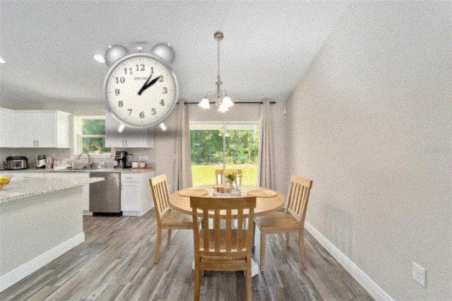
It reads 1h09
